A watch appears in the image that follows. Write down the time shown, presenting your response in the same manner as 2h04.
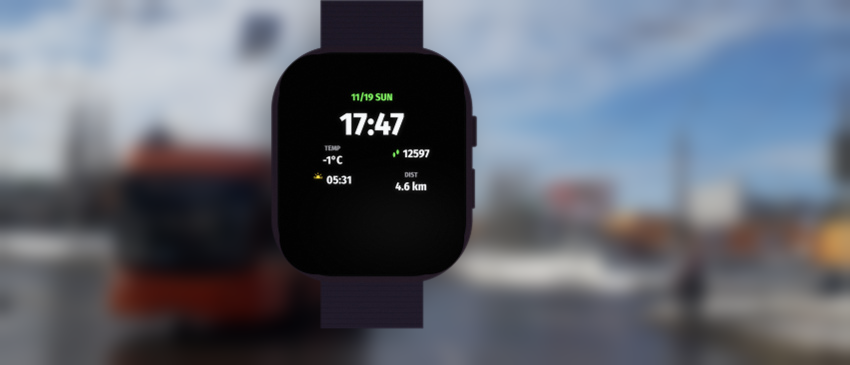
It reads 17h47
